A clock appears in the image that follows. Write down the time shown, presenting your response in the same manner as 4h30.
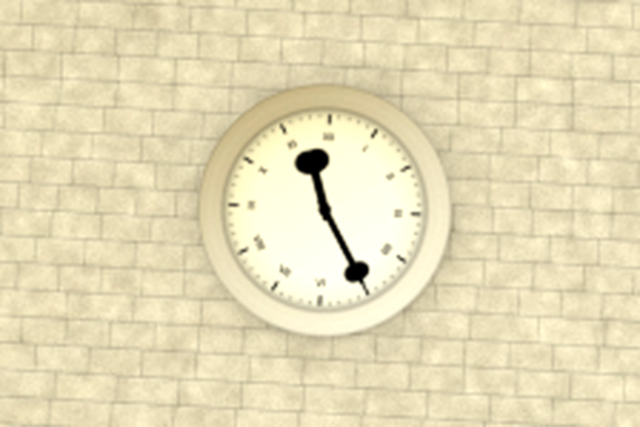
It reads 11h25
